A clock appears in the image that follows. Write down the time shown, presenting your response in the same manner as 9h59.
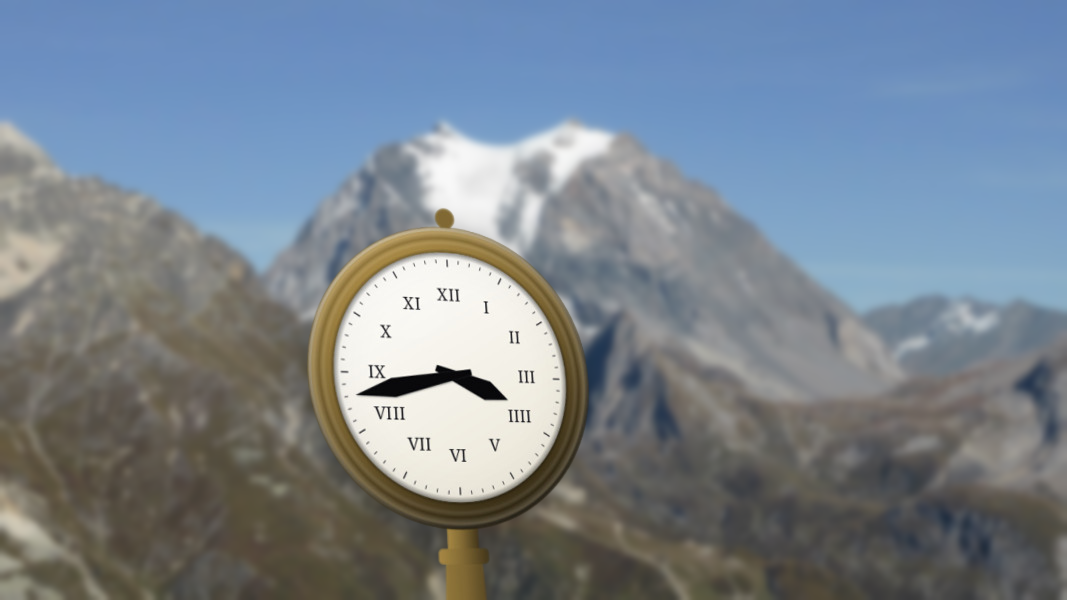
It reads 3h43
